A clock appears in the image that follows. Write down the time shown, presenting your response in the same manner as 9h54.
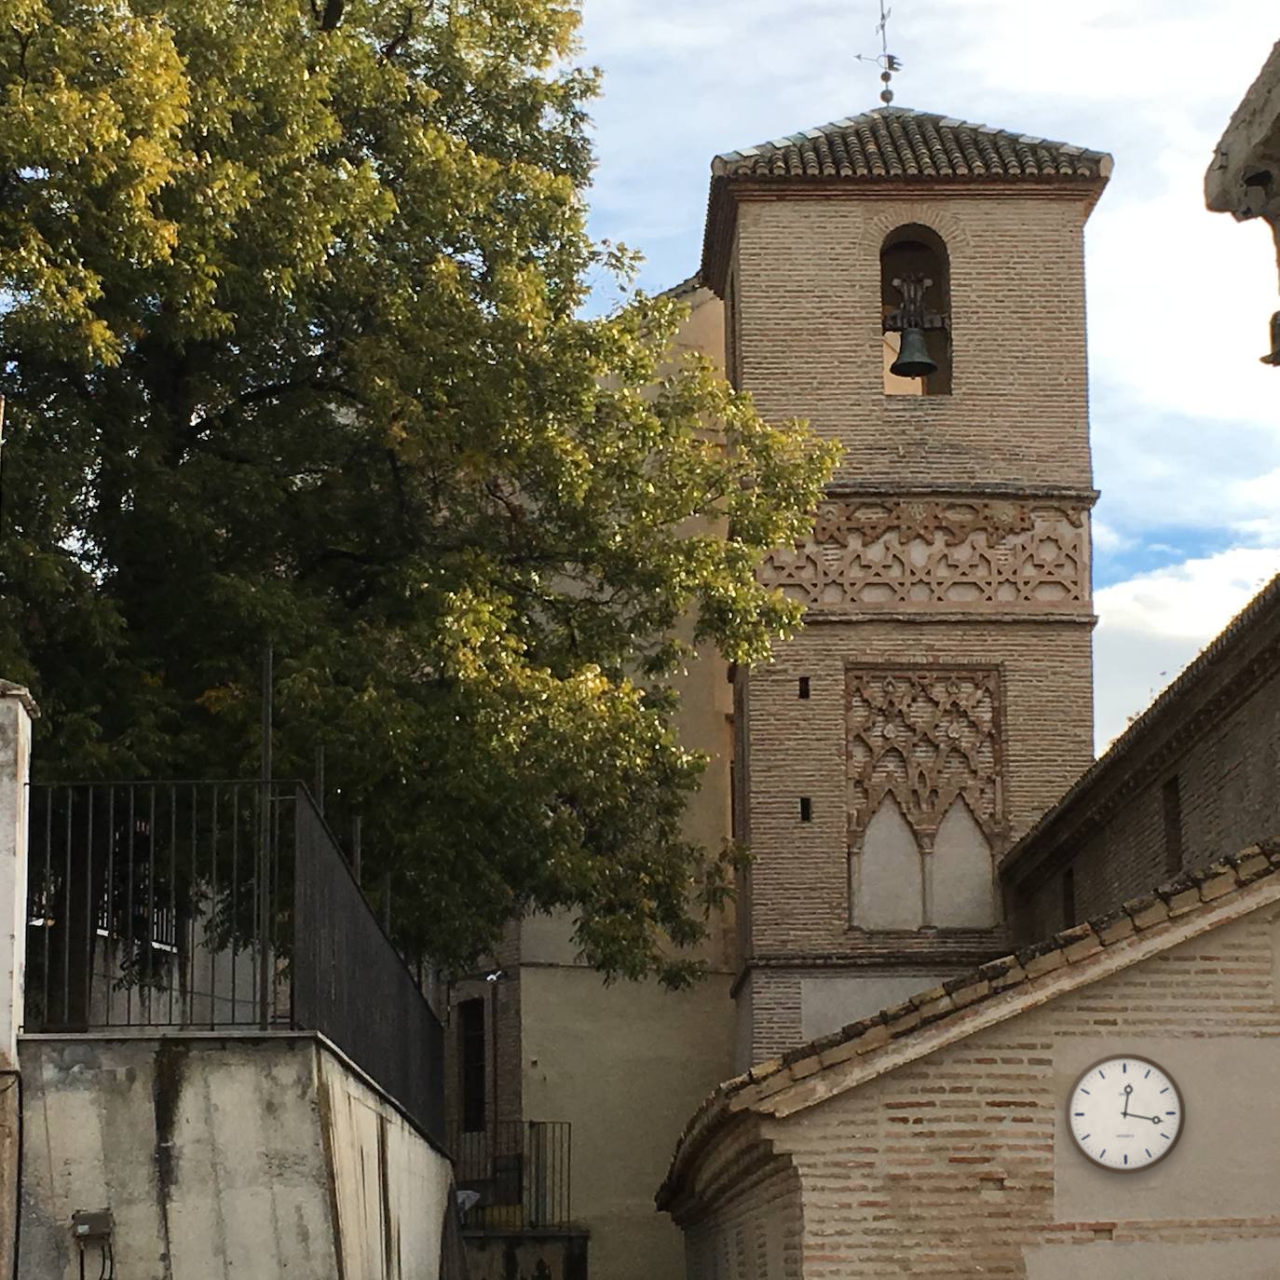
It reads 12h17
